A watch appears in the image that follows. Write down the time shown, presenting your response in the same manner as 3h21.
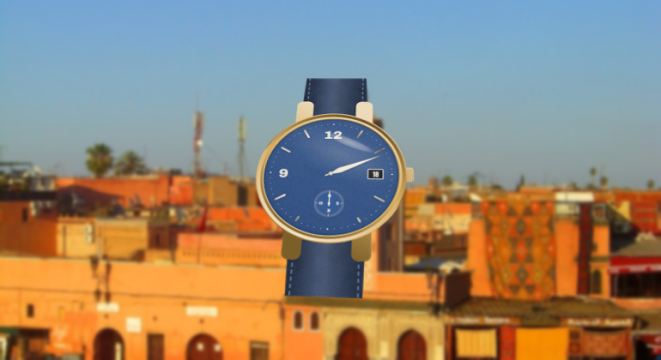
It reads 2h11
